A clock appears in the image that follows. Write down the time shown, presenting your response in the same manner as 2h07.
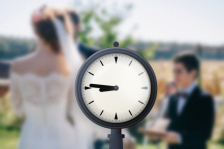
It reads 8h46
